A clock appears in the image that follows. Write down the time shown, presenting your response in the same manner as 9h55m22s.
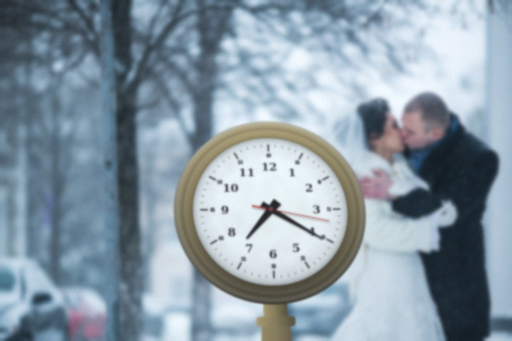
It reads 7h20m17s
